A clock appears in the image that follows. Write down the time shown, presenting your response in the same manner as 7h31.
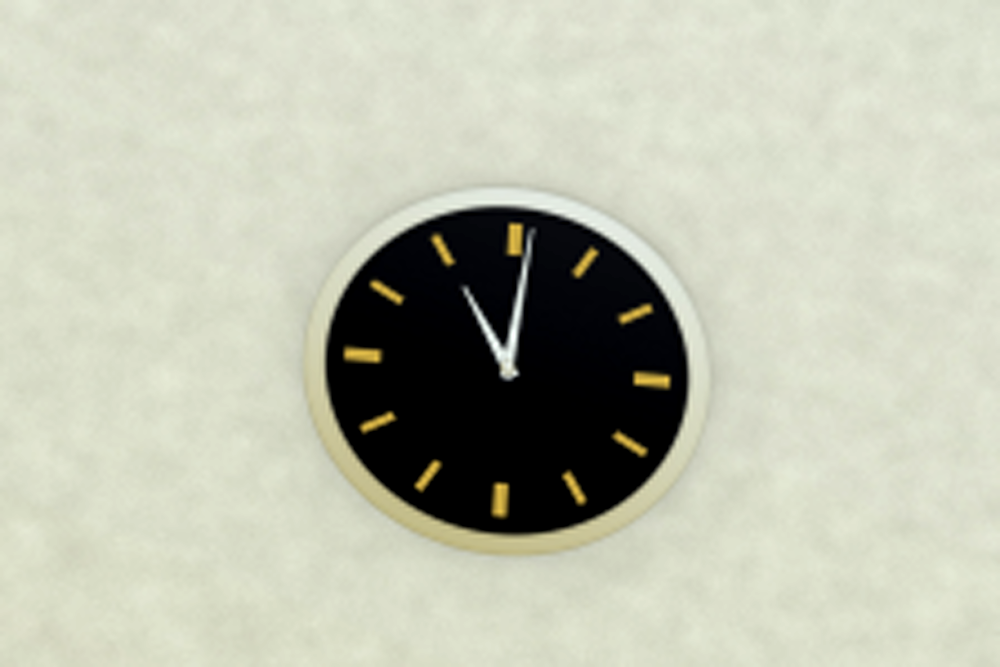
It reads 11h01
